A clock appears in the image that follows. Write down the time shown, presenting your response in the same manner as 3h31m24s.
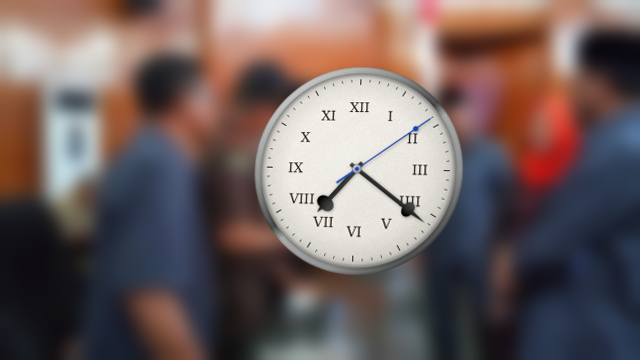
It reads 7h21m09s
